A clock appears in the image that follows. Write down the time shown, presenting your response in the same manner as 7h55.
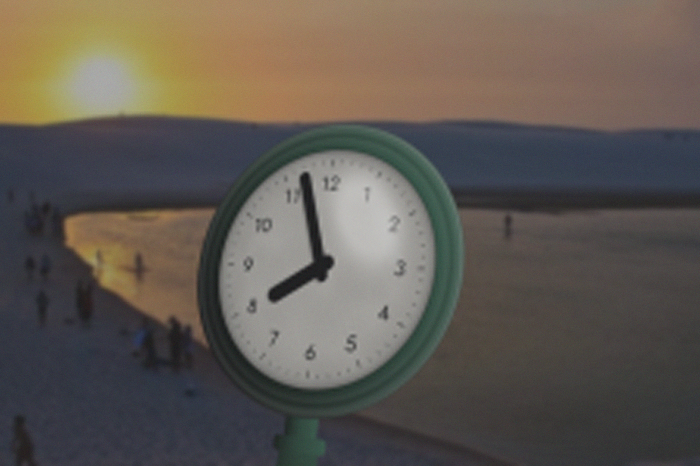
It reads 7h57
